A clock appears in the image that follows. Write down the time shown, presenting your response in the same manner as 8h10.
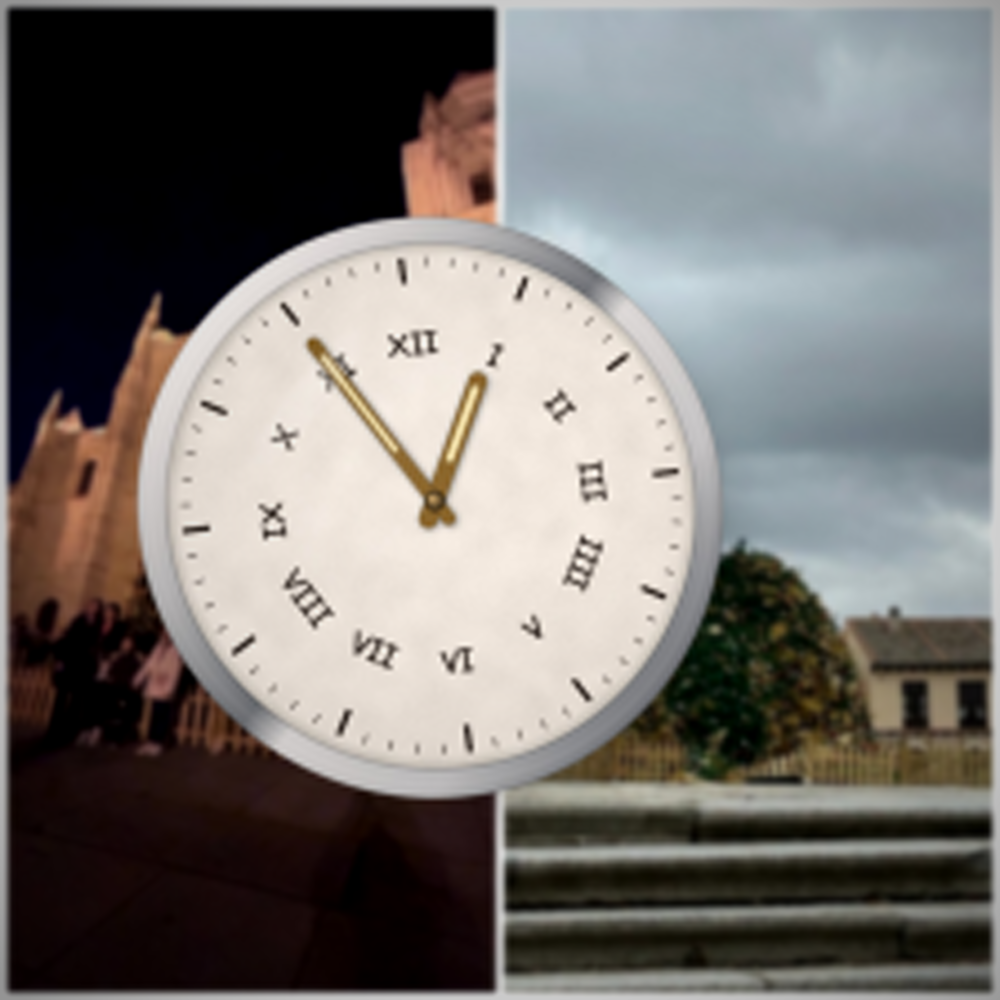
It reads 12h55
